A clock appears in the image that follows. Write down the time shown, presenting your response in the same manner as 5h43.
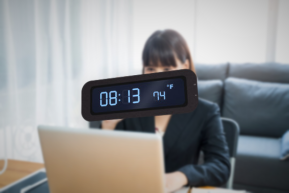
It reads 8h13
